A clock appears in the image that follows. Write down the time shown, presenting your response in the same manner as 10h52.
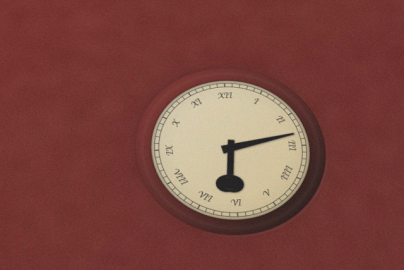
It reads 6h13
